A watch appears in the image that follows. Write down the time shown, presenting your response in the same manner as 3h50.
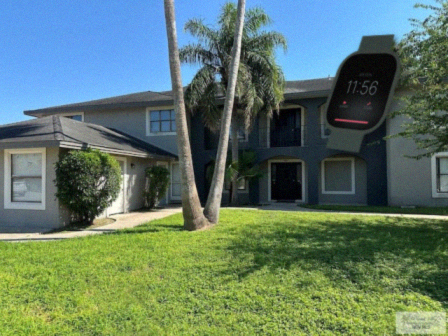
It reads 11h56
